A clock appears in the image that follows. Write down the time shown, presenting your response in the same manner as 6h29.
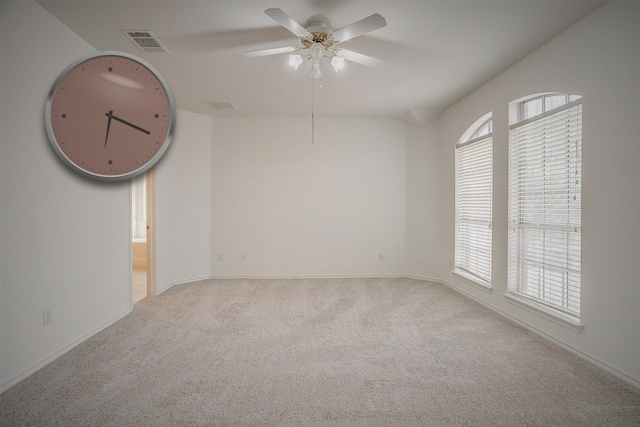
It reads 6h19
